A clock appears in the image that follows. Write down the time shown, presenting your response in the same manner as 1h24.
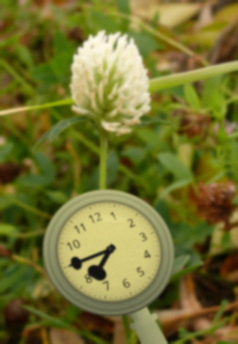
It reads 7h45
